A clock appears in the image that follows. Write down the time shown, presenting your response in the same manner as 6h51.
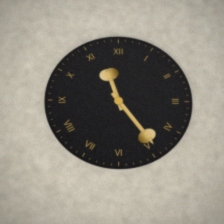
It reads 11h24
